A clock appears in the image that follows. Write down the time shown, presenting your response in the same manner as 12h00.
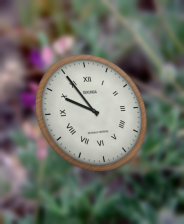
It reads 9h55
